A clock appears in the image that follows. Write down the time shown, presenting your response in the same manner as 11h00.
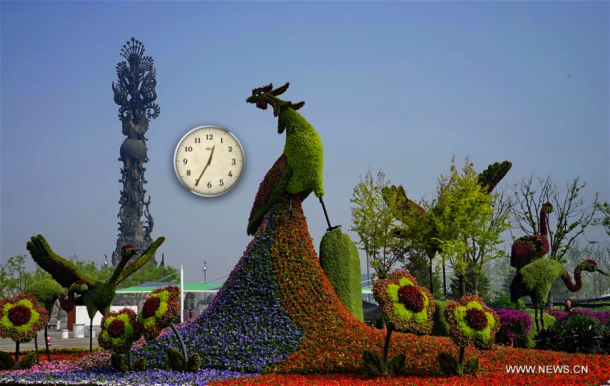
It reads 12h35
